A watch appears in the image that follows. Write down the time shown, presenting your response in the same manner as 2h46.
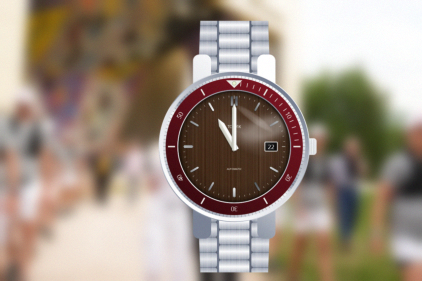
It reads 11h00
